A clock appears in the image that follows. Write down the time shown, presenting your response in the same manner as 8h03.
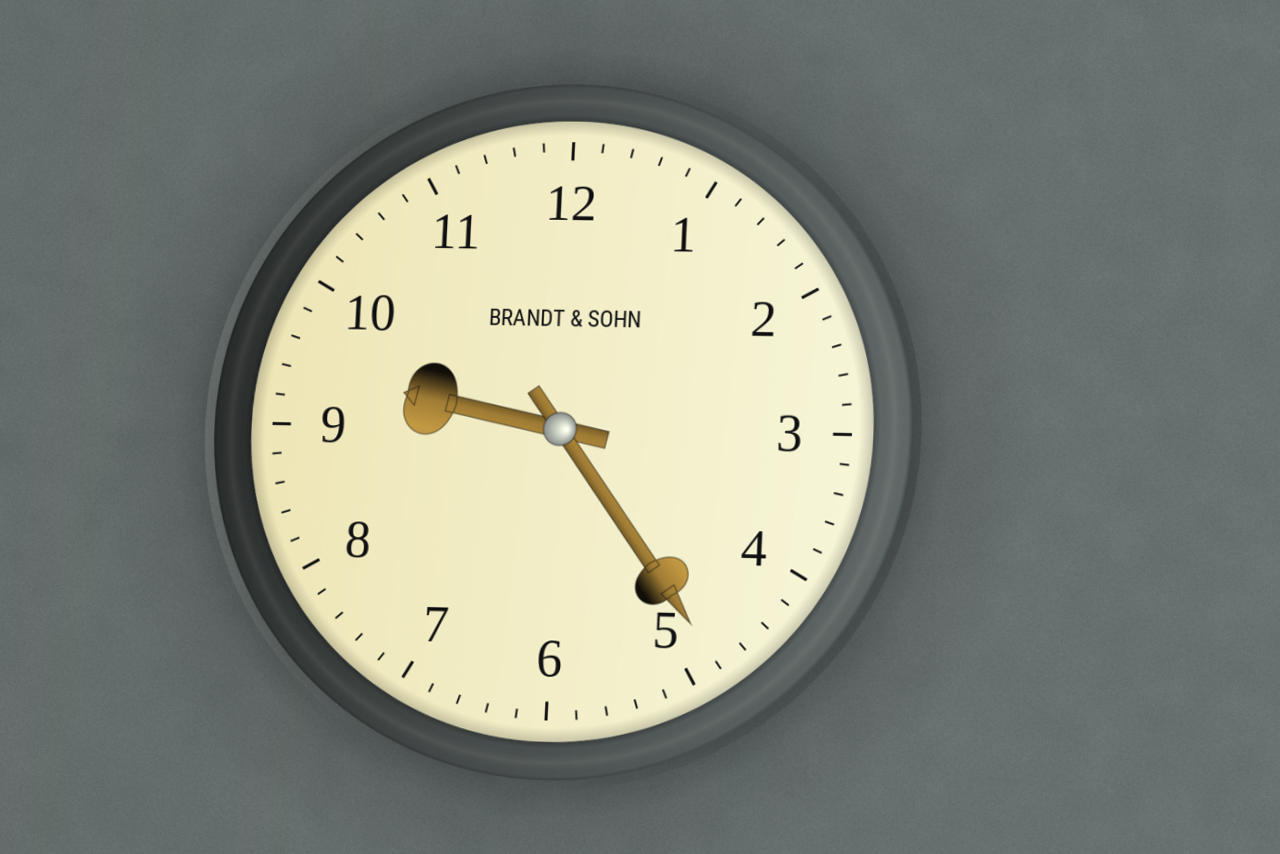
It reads 9h24
